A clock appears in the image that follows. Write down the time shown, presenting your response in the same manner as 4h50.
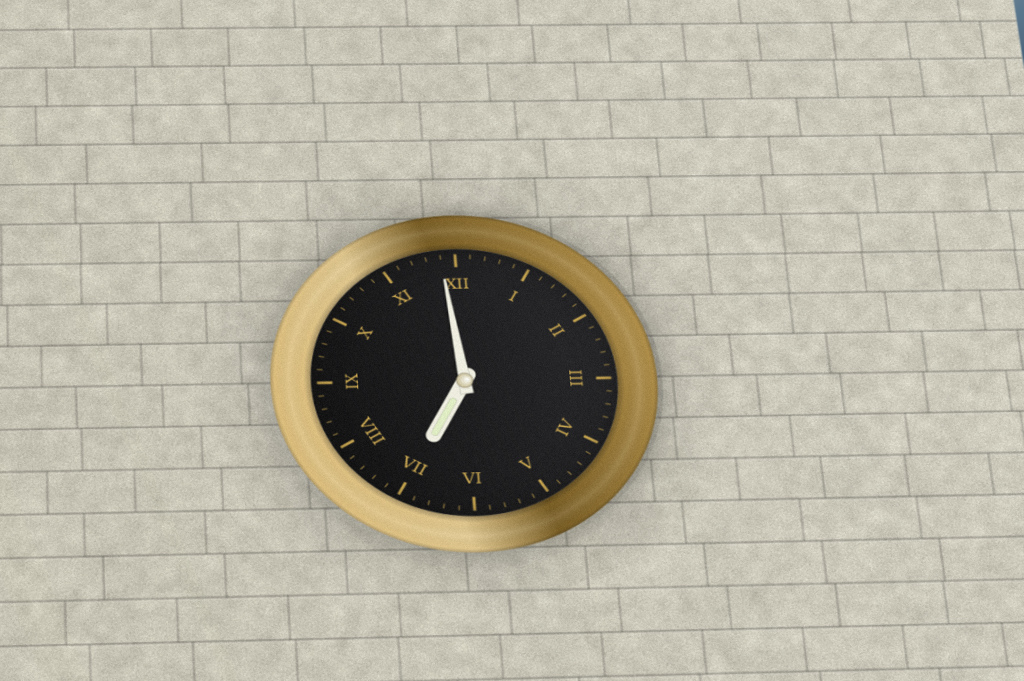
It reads 6h59
